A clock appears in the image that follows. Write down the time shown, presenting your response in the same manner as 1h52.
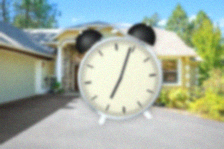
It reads 7h04
